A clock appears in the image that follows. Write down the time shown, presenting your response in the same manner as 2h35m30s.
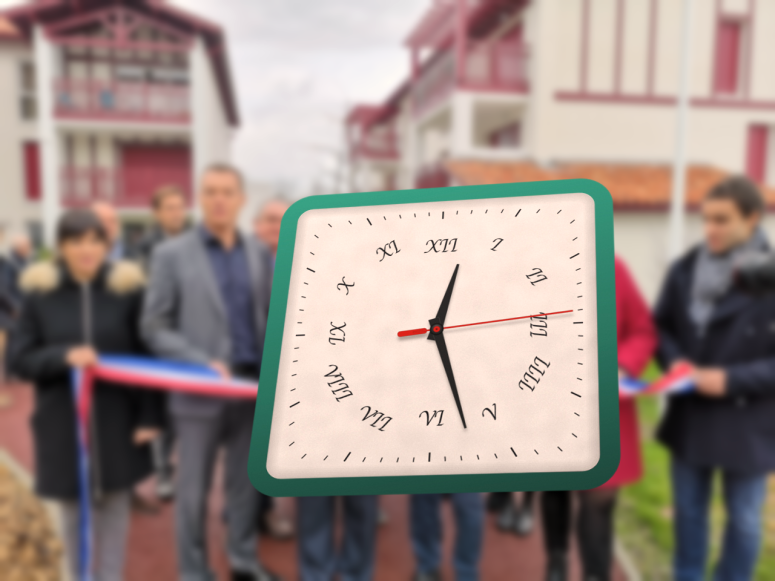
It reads 12h27m14s
